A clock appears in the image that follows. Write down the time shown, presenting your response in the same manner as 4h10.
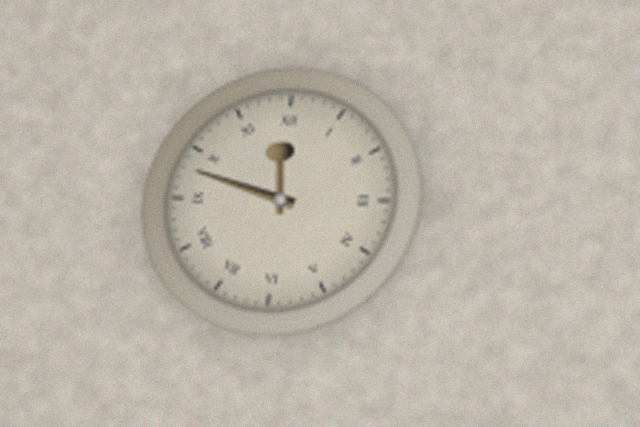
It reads 11h48
